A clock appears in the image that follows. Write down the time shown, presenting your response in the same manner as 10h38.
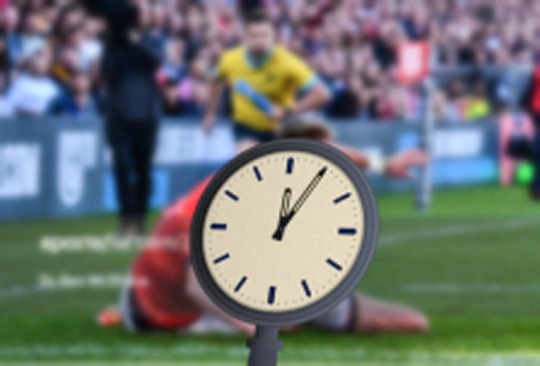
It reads 12h05
